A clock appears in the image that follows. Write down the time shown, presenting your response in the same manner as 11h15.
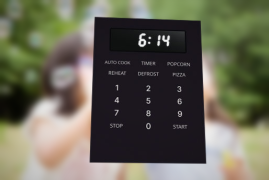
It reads 6h14
